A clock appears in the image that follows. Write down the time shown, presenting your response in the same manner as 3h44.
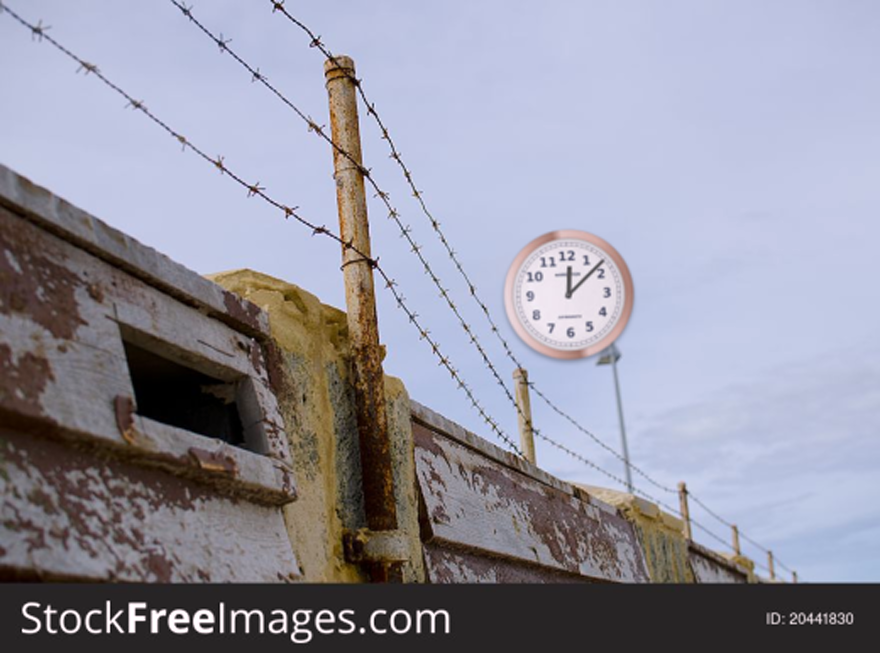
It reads 12h08
